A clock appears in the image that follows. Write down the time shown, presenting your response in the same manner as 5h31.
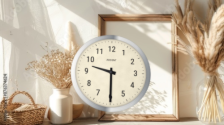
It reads 9h30
